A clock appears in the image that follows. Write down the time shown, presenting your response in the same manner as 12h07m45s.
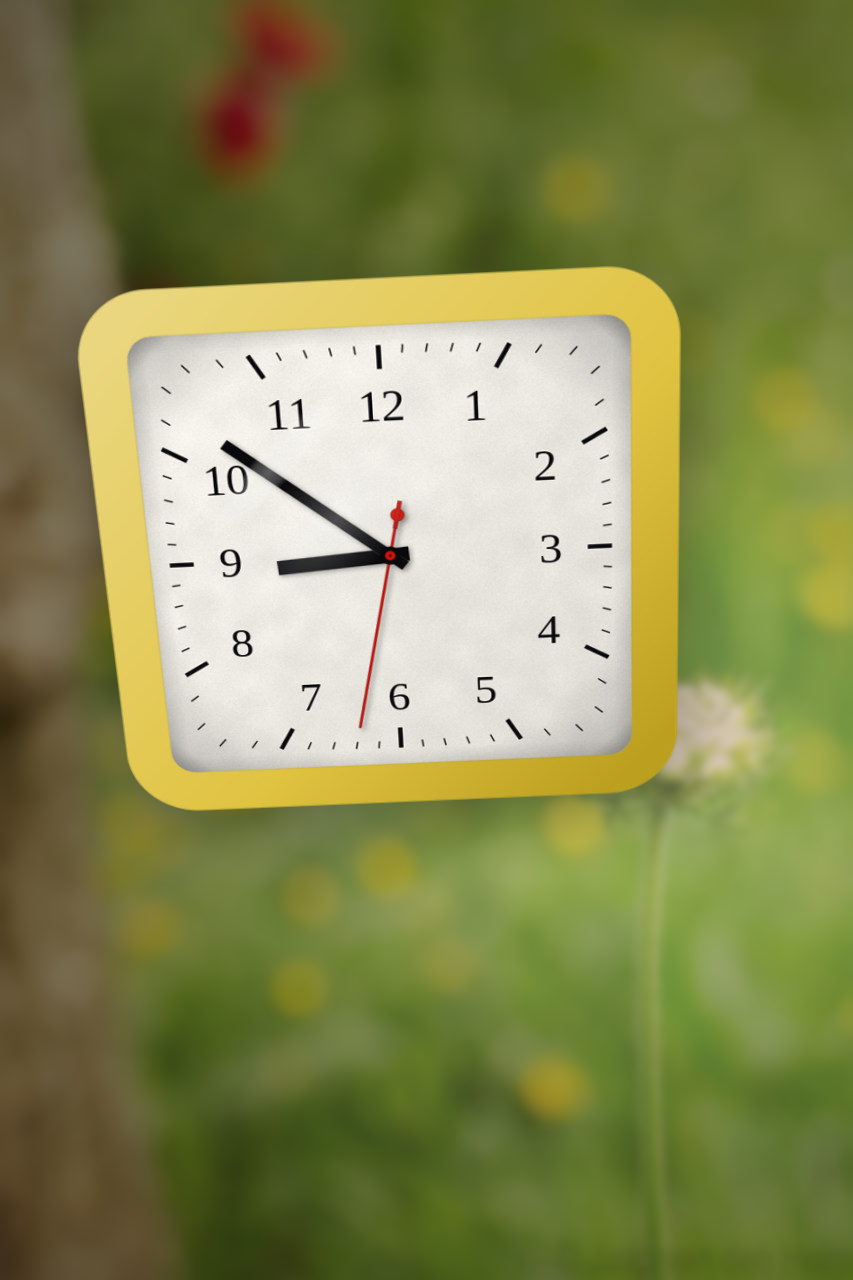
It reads 8h51m32s
